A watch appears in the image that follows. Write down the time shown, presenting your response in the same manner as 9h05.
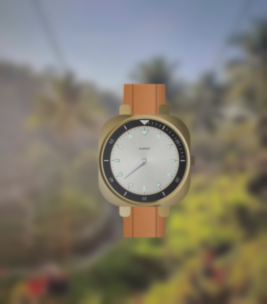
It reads 7h38
